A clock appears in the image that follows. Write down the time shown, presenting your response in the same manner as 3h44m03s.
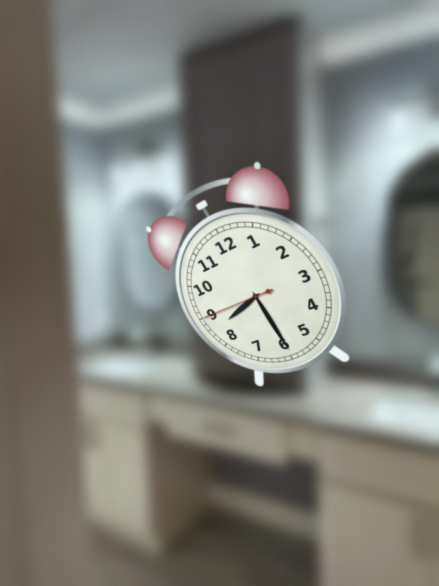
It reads 8h29m45s
